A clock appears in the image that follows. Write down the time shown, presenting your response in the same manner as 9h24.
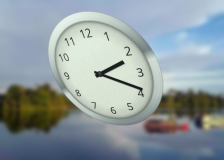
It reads 2h19
